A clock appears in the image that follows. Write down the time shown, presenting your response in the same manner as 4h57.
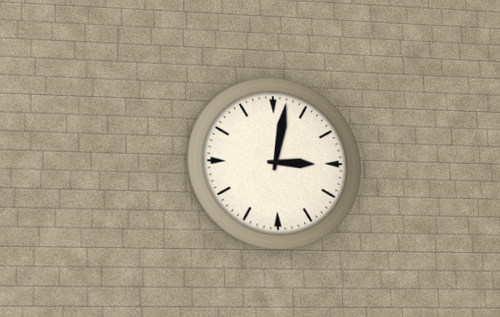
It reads 3h02
